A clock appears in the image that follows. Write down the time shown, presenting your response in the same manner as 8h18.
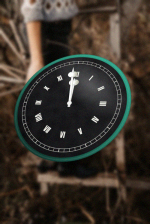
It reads 11h59
